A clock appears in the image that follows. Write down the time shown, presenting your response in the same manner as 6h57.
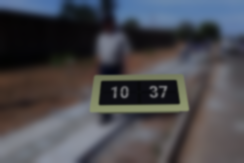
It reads 10h37
